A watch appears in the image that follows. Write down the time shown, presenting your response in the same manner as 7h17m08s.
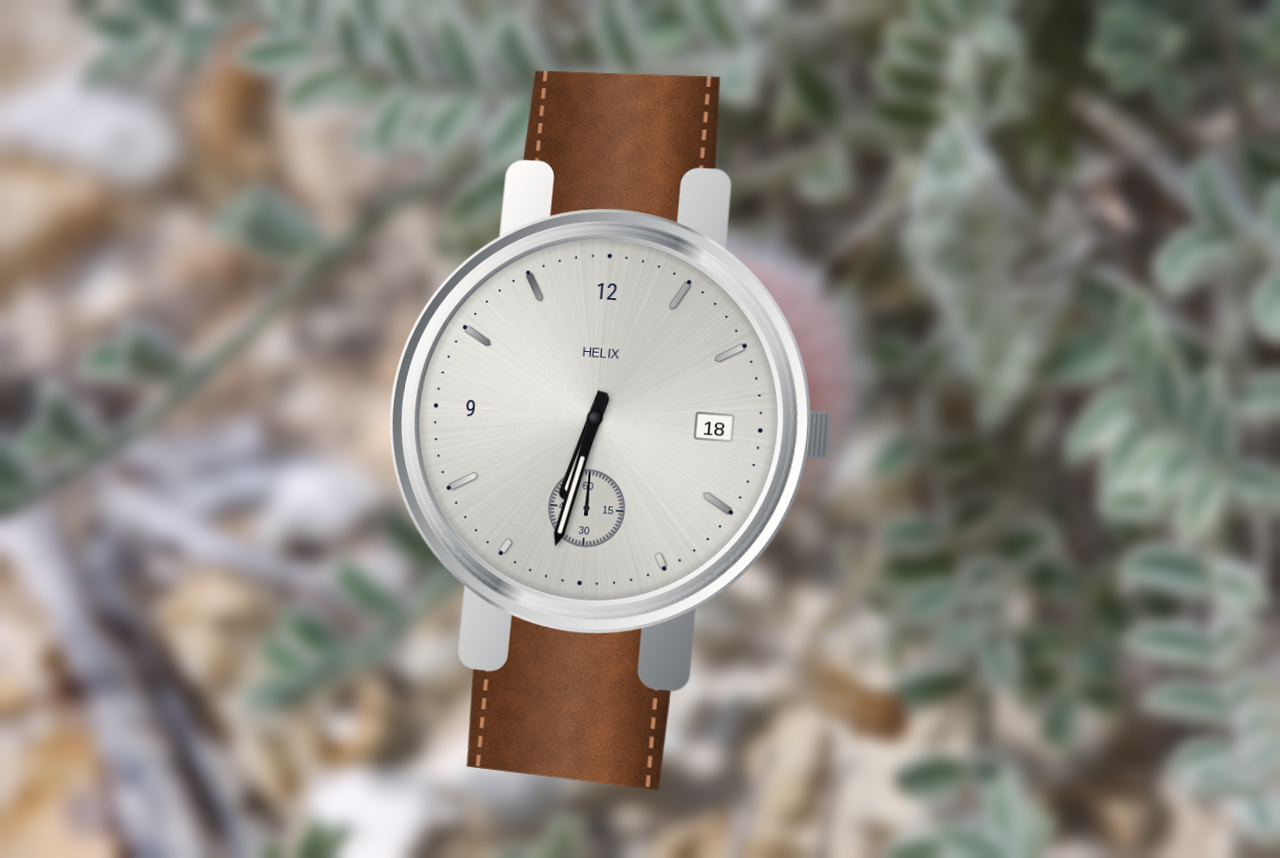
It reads 6h32m00s
